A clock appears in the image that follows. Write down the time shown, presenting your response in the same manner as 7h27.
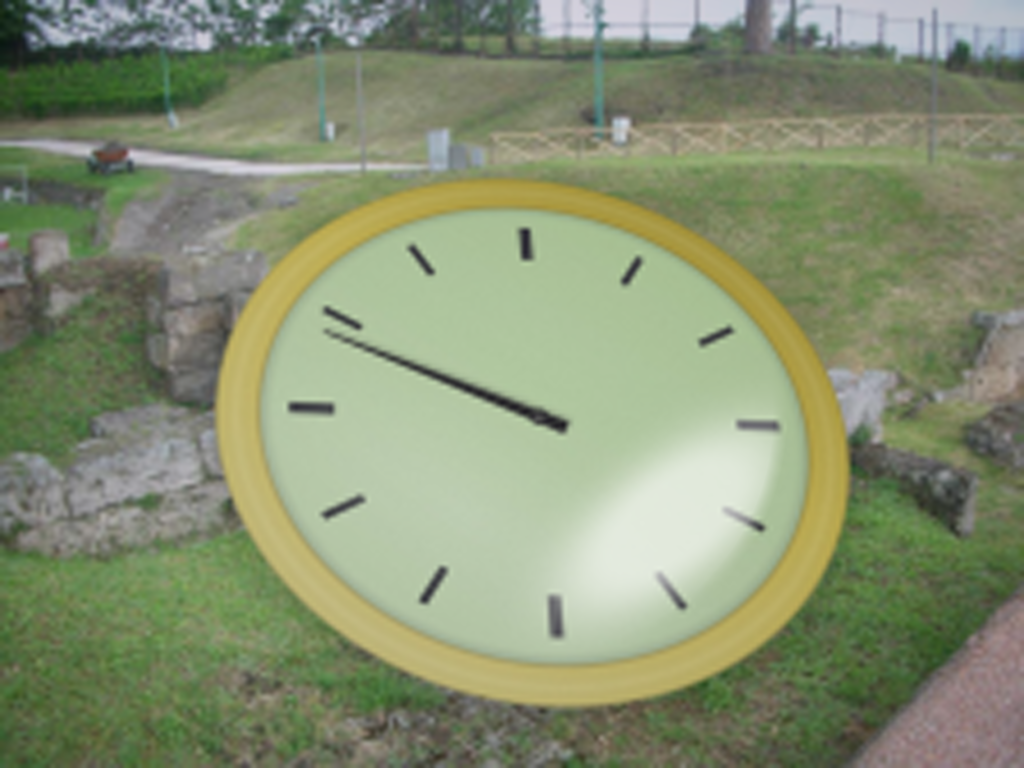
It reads 9h49
